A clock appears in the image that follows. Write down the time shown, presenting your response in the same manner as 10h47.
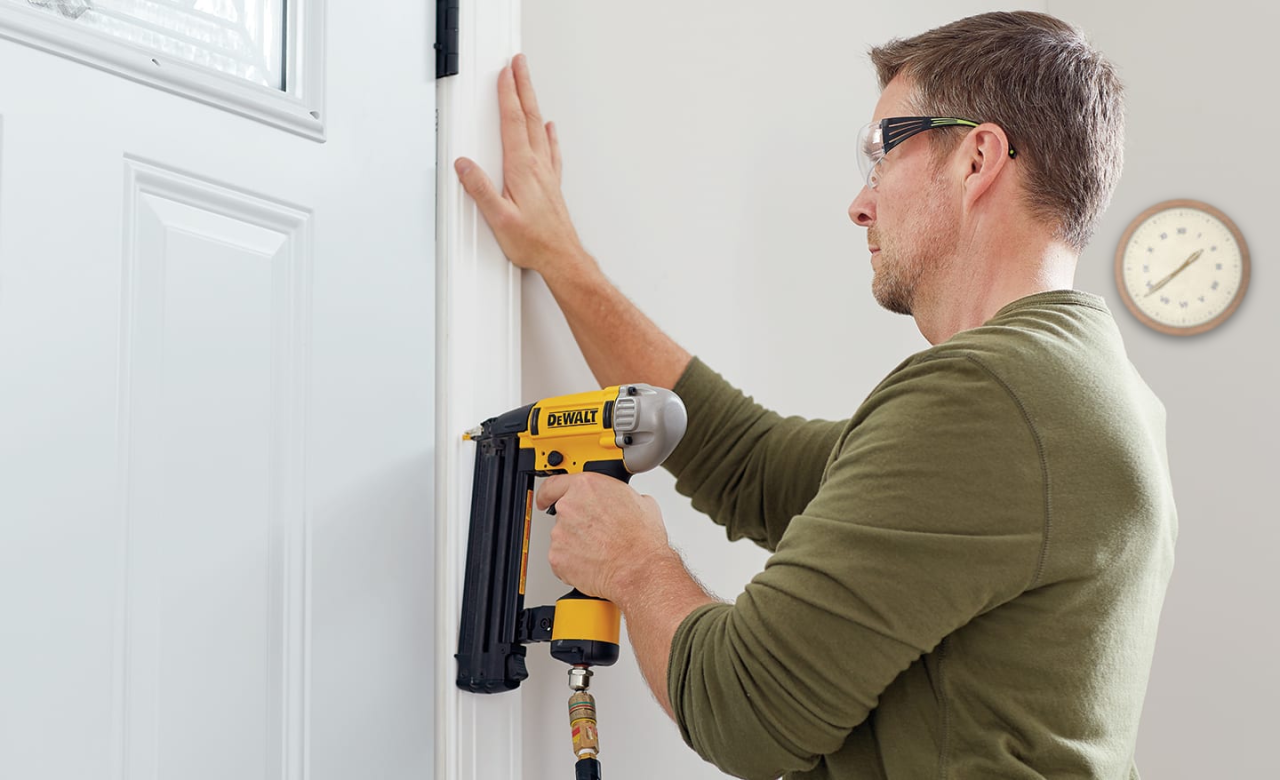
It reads 1h39
